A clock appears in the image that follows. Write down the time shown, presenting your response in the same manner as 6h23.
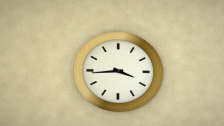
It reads 3h44
